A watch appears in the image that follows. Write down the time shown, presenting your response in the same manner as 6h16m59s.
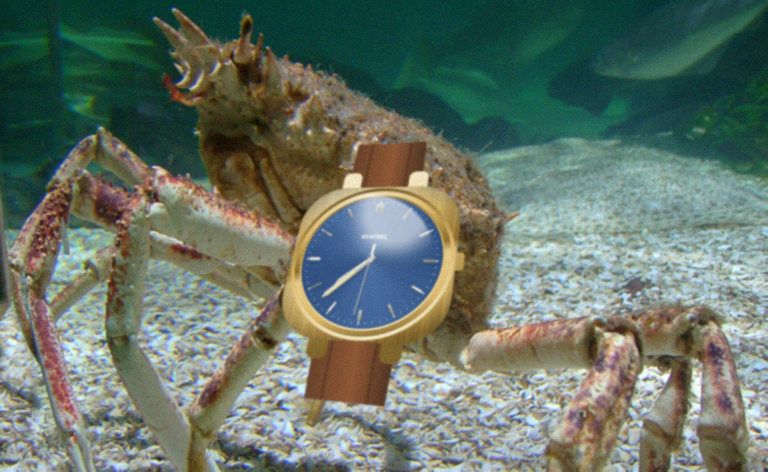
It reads 7h37m31s
